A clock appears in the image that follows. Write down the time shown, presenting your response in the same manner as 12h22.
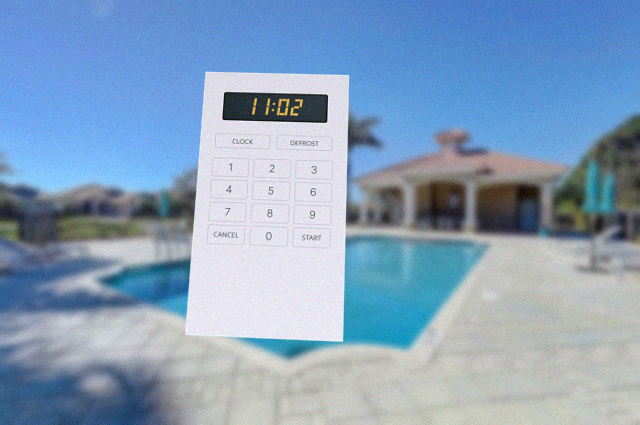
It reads 11h02
